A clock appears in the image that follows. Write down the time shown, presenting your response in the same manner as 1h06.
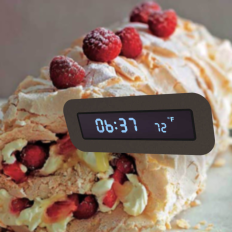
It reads 6h37
